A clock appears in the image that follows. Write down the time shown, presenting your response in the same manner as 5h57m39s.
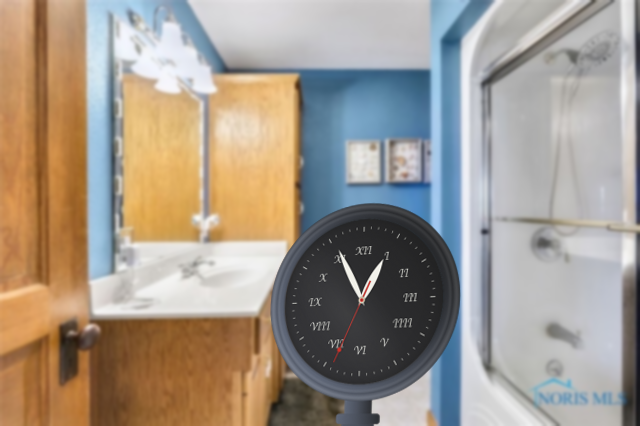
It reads 12h55m34s
